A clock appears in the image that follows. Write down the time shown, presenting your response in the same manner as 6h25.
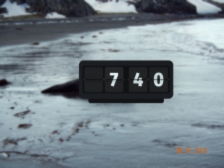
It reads 7h40
